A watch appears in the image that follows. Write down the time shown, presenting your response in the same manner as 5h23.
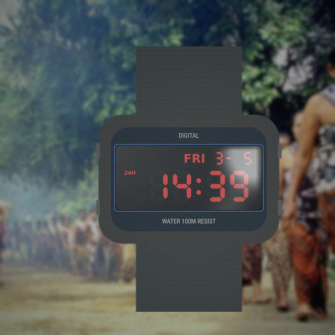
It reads 14h39
